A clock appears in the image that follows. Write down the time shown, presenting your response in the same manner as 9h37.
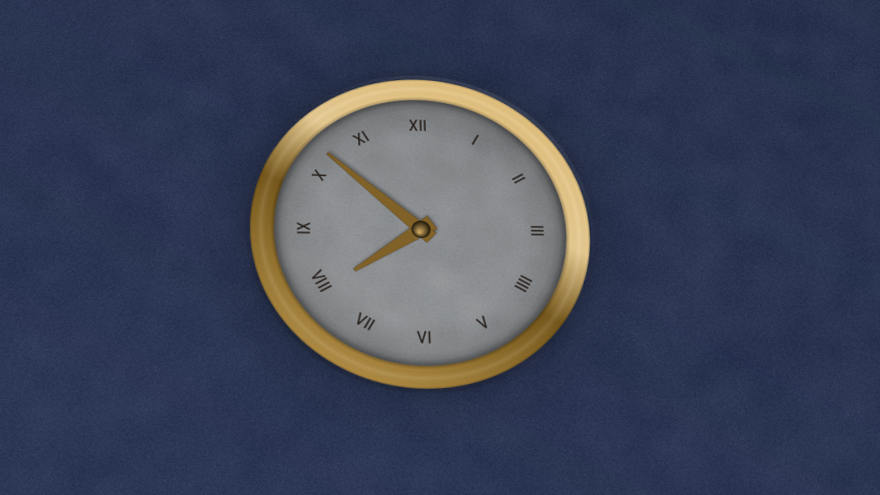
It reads 7h52
